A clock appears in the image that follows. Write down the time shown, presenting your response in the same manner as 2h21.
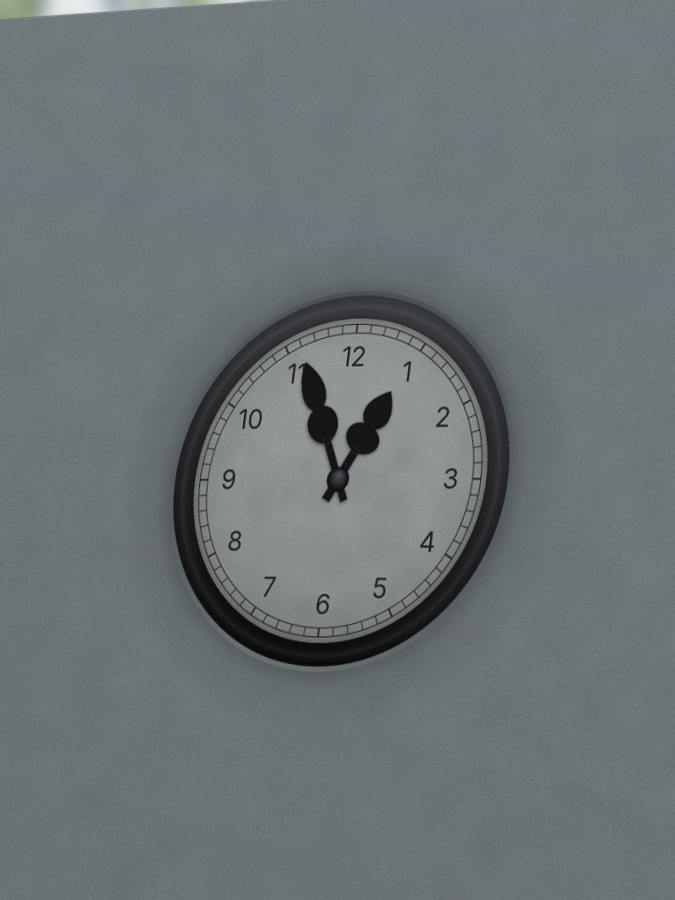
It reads 12h56
